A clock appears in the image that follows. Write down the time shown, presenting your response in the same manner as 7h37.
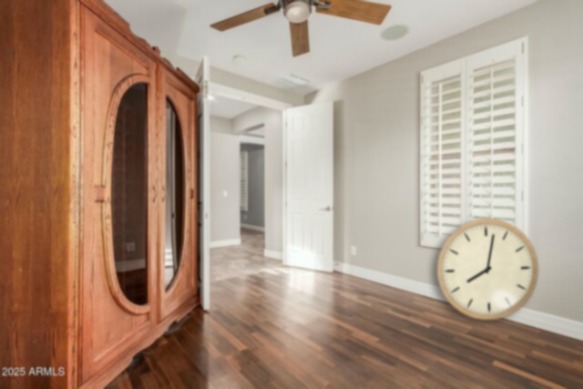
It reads 8h02
